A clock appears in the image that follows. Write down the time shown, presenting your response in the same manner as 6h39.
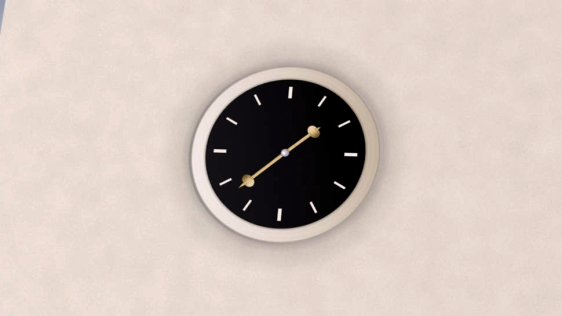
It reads 1h38
